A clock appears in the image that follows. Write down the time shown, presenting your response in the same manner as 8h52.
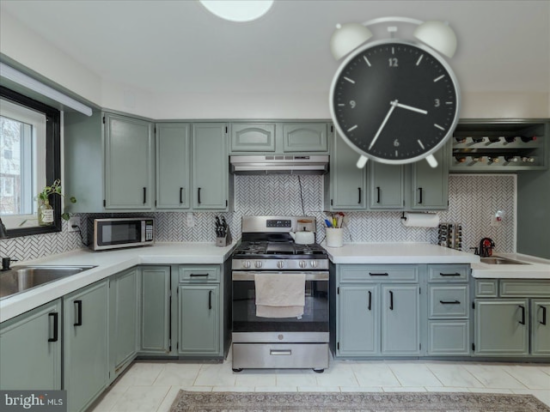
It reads 3h35
